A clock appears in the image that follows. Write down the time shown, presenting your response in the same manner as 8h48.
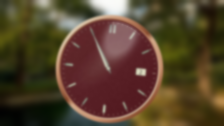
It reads 10h55
